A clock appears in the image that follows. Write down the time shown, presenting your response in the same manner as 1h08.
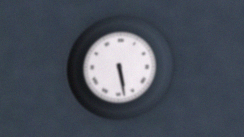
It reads 5h28
